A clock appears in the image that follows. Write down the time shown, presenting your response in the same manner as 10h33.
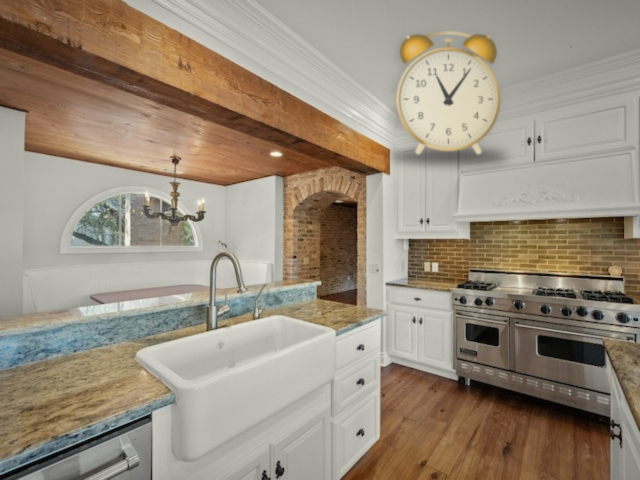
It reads 11h06
